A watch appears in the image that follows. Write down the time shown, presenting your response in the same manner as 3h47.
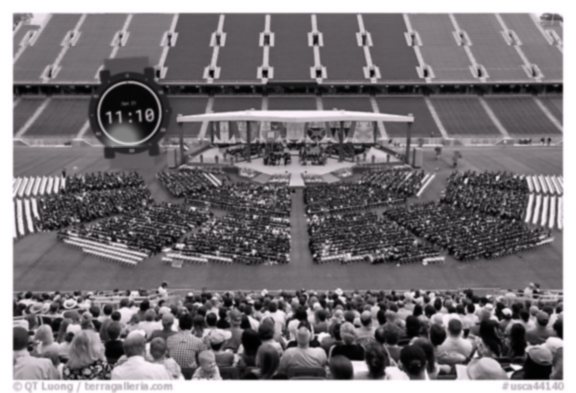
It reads 11h10
